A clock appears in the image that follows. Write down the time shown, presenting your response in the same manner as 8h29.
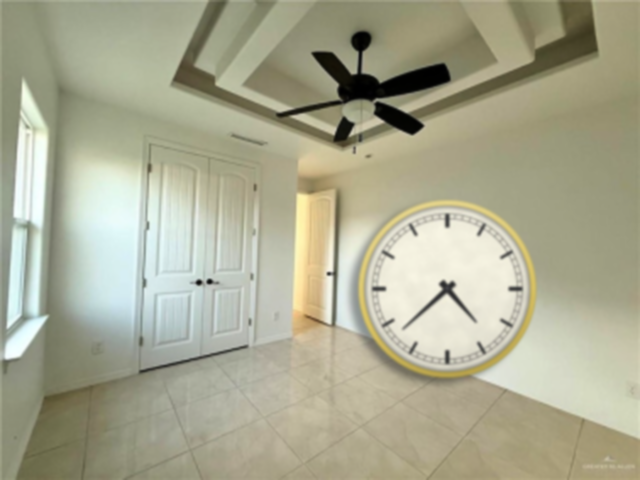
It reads 4h38
